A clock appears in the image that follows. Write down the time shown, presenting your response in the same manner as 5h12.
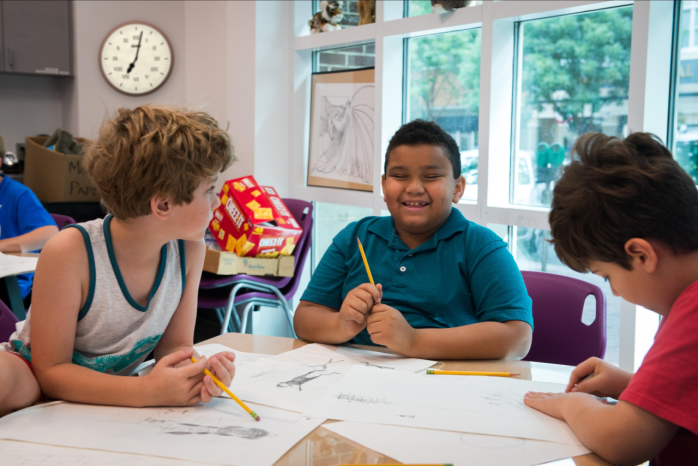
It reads 7h02
